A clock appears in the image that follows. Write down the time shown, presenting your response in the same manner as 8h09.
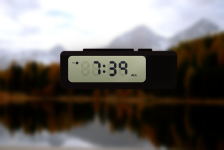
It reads 7h39
